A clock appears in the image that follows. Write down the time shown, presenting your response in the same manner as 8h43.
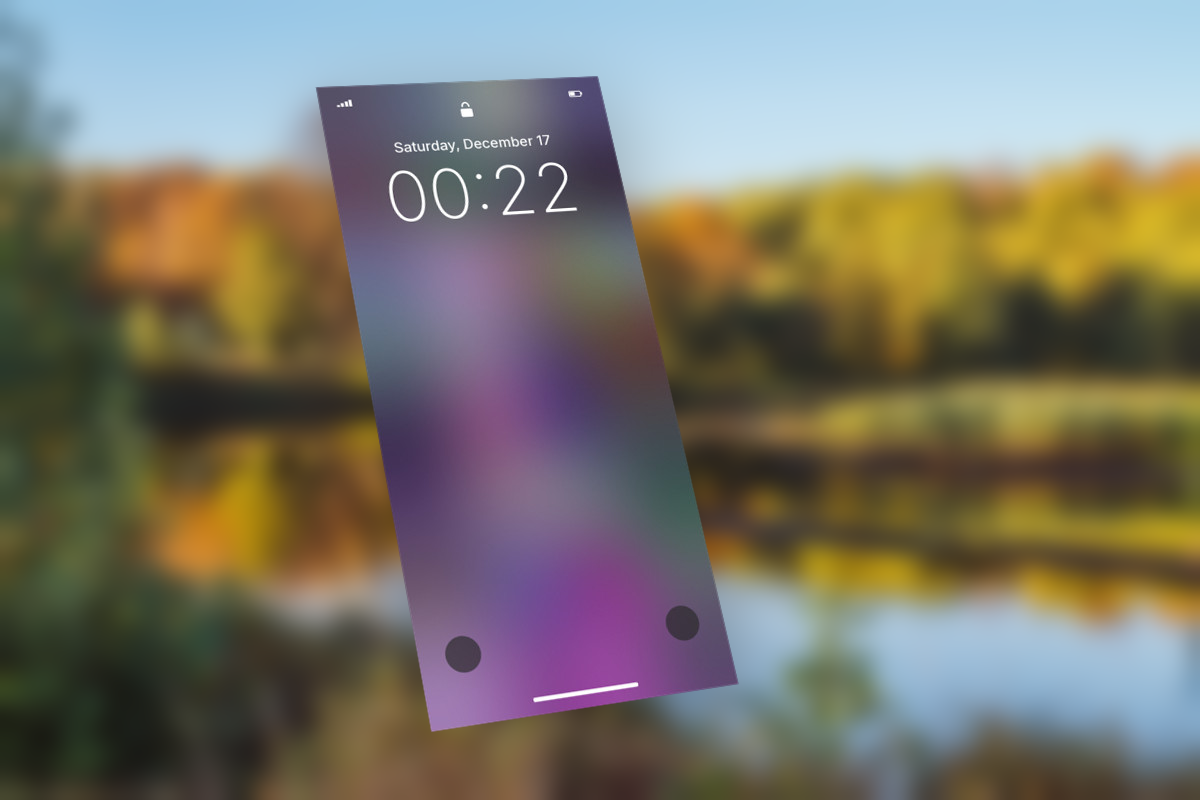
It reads 0h22
